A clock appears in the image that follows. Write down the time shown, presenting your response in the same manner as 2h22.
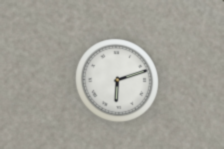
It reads 6h12
